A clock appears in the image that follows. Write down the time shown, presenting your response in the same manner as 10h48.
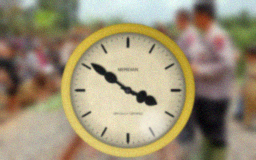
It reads 3h51
